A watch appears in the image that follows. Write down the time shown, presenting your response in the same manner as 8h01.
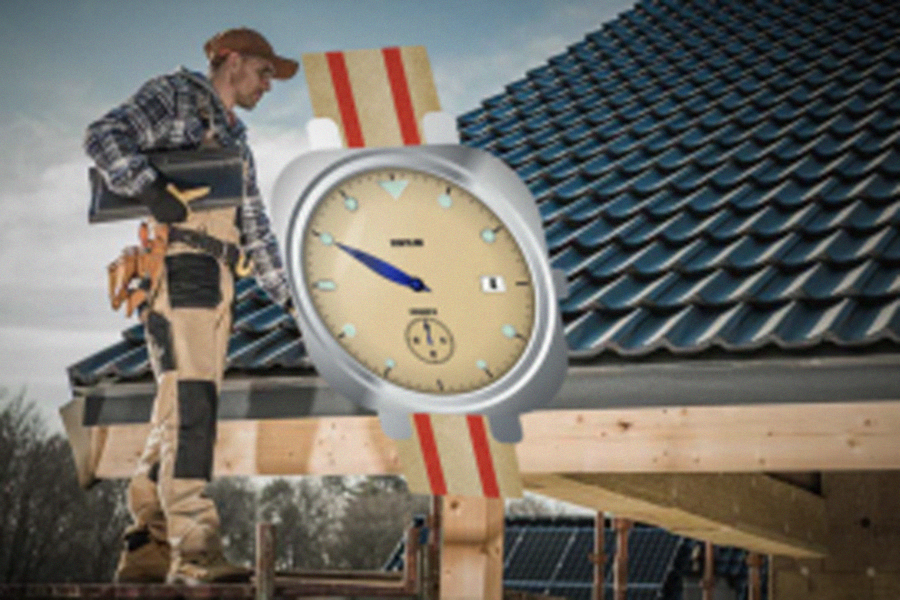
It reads 9h50
